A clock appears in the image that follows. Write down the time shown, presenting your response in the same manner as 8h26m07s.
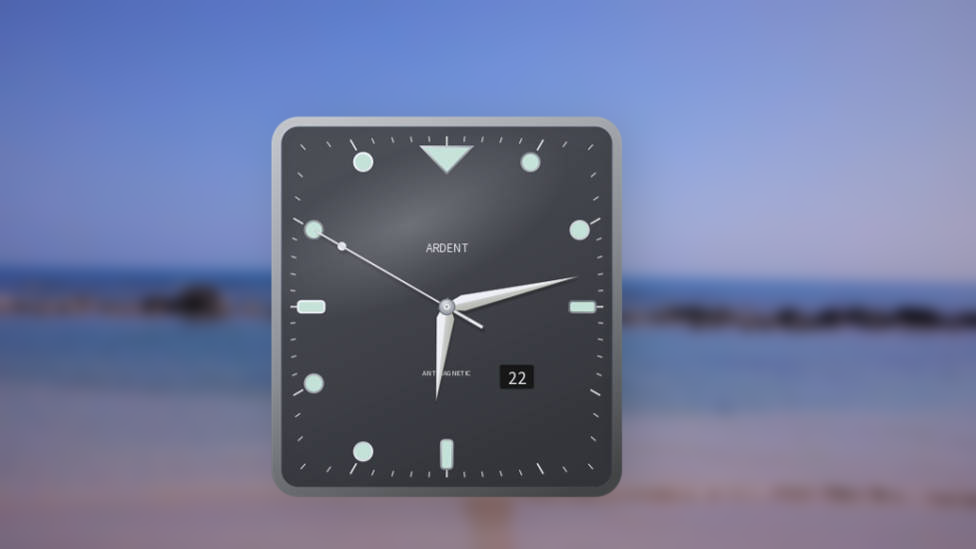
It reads 6h12m50s
